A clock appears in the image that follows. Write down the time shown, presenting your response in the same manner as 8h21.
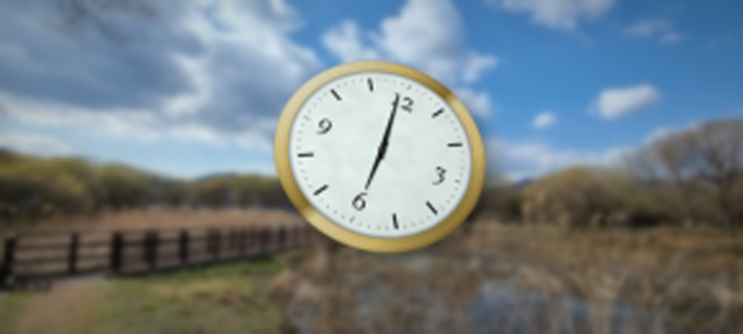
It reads 5h59
